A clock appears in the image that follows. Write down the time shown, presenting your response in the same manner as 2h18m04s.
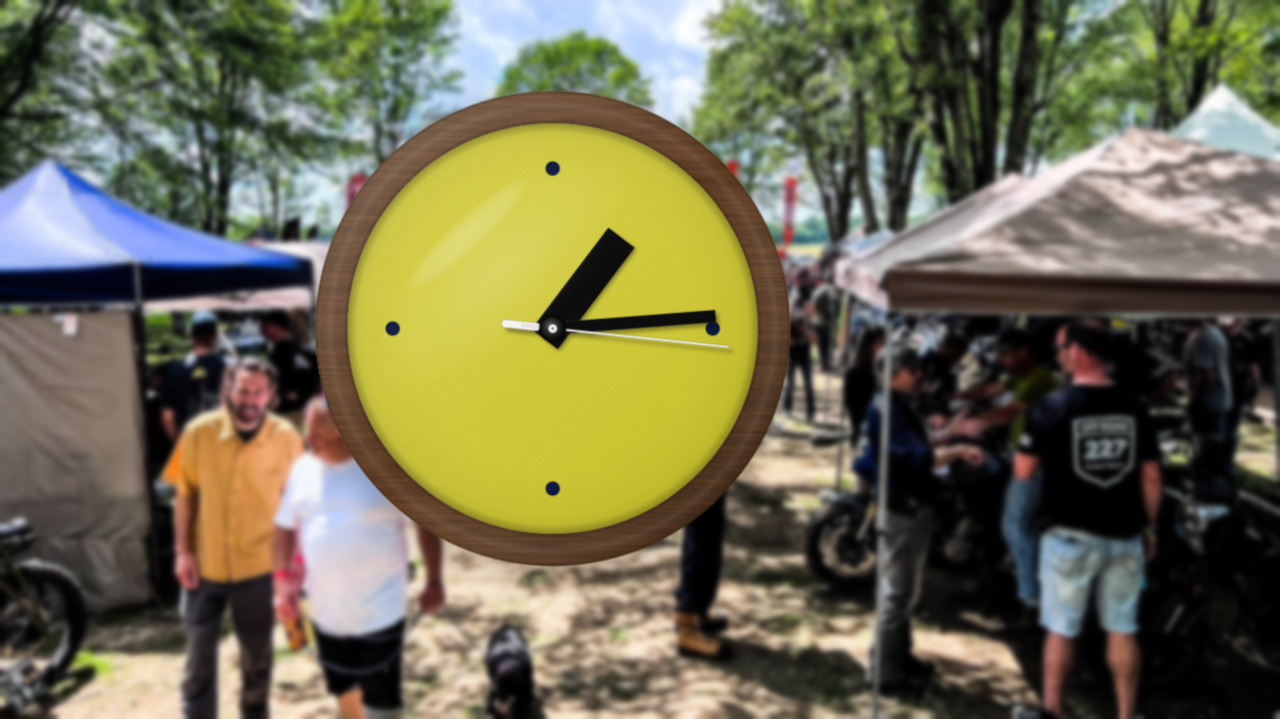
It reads 1h14m16s
